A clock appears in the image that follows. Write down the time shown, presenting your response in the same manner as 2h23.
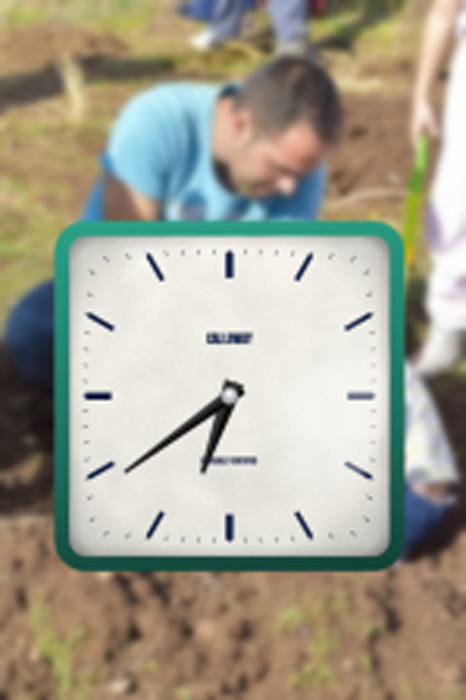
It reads 6h39
